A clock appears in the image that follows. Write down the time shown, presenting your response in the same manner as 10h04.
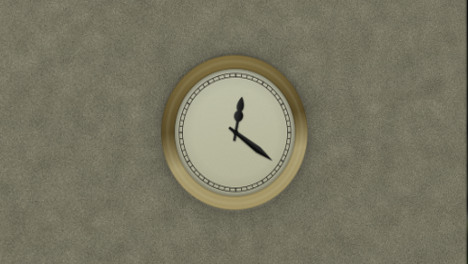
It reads 12h21
